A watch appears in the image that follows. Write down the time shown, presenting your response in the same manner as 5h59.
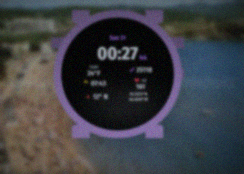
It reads 0h27
